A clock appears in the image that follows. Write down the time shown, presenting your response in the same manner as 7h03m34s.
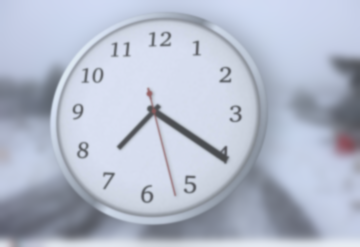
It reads 7h20m27s
